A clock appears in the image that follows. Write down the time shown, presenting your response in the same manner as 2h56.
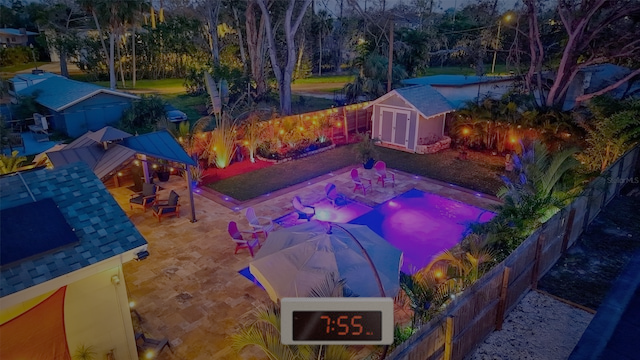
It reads 7h55
